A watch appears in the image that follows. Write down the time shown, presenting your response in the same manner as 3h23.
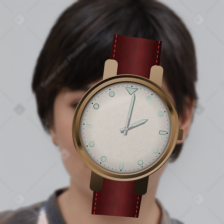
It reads 2h01
